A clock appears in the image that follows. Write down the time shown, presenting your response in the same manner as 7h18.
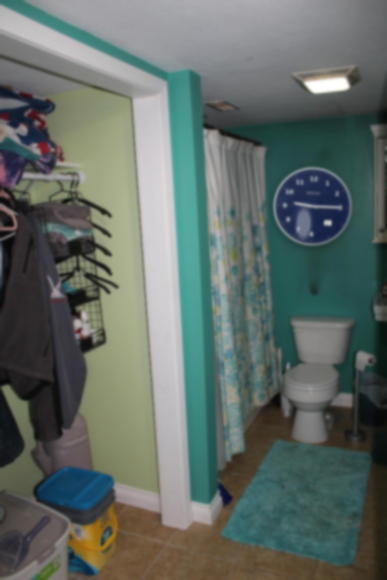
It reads 9h15
